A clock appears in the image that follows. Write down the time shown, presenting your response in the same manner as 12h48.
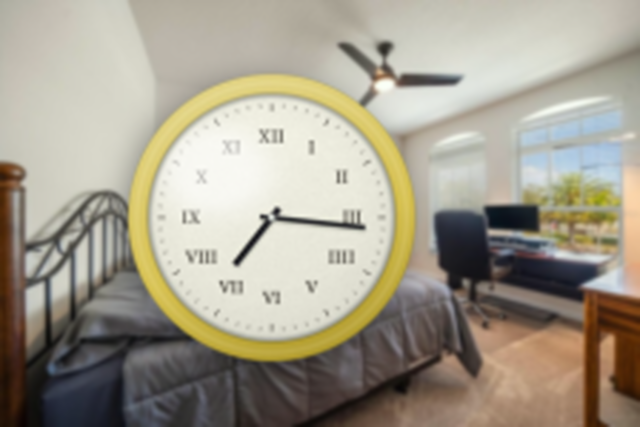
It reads 7h16
